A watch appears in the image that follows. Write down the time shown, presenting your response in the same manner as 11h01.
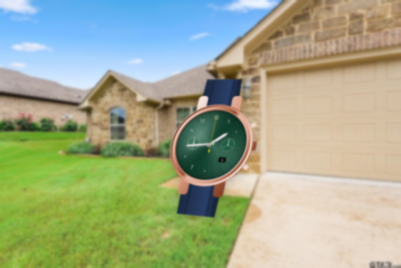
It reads 1h44
